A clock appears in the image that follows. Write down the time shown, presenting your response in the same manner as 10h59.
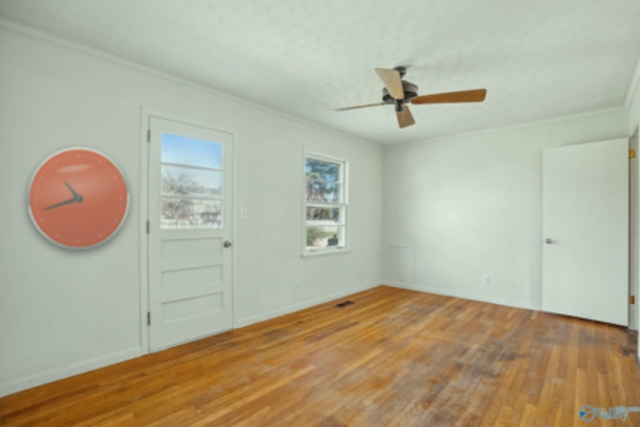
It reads 10h42
